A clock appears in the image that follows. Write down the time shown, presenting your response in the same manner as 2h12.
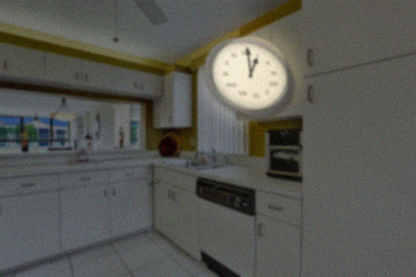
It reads 1h01
